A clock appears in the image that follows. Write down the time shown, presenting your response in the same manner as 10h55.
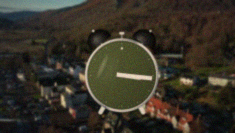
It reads 3h16
